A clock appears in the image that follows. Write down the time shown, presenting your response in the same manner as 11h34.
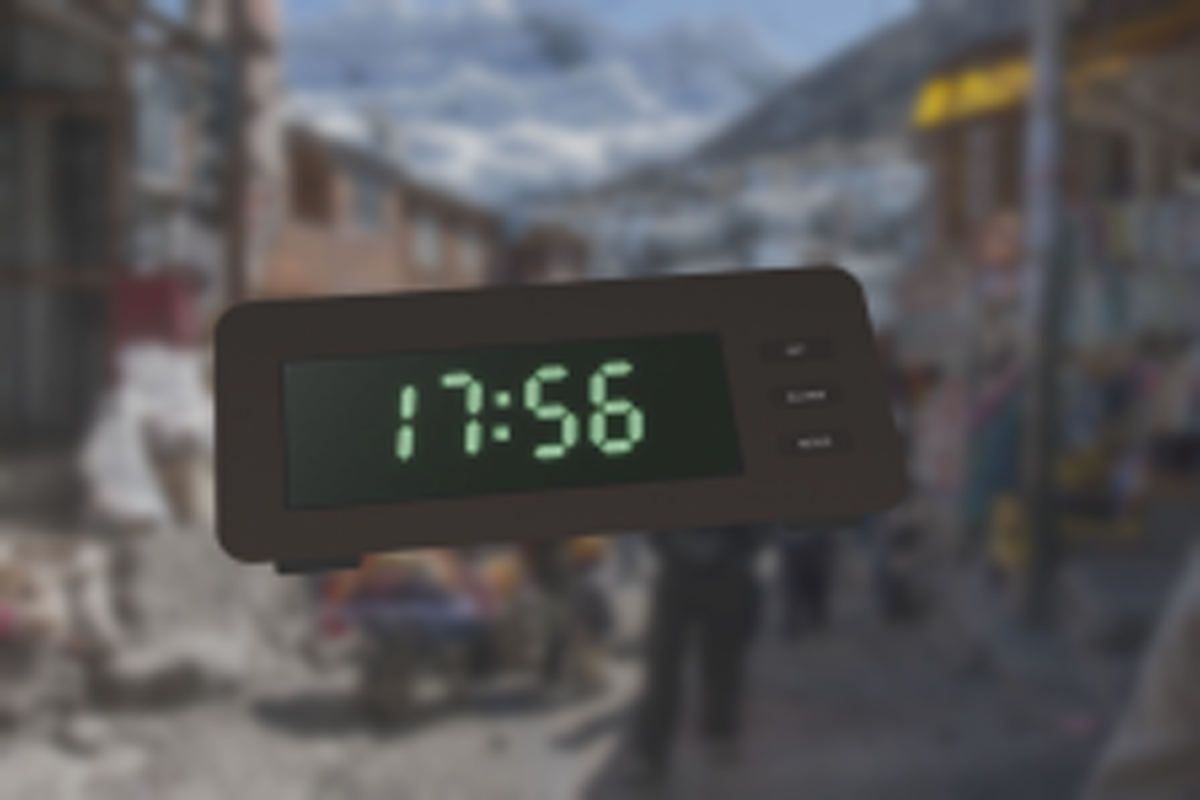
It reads 17h56
